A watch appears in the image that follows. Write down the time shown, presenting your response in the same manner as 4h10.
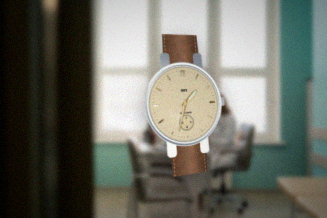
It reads 1h33
